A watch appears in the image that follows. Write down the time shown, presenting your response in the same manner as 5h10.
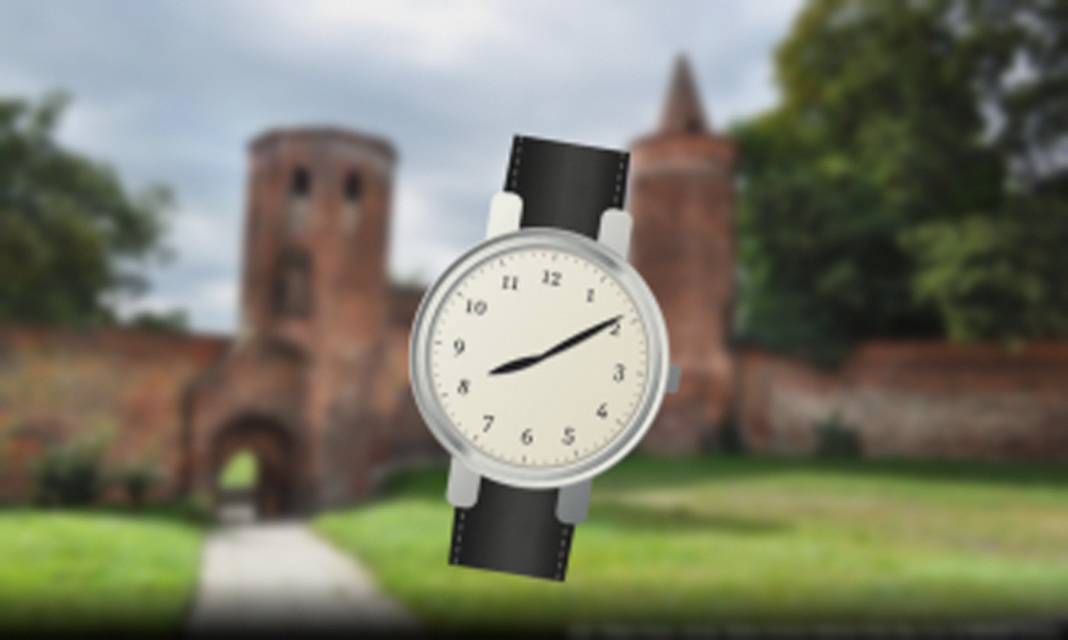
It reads 8h09
